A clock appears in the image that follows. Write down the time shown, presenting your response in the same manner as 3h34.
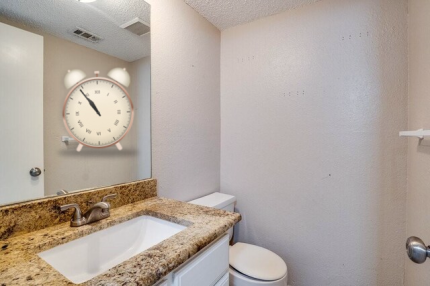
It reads 10h54
